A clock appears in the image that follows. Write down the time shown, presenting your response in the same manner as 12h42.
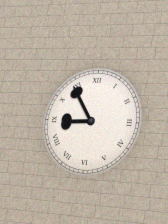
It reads 8h54
